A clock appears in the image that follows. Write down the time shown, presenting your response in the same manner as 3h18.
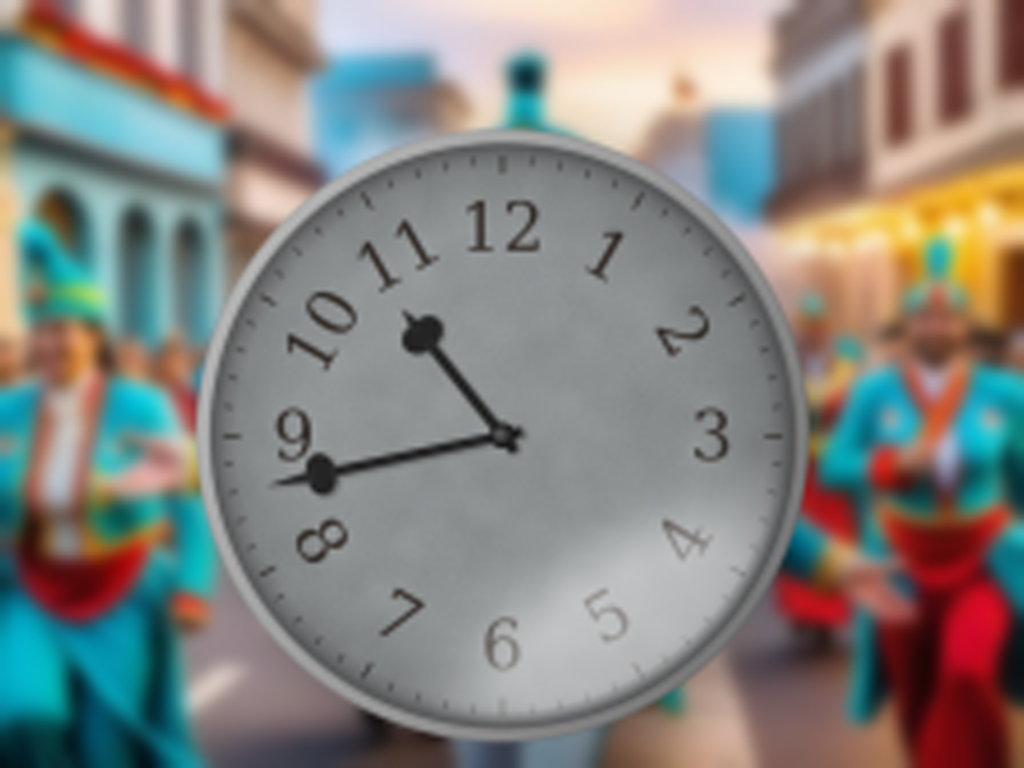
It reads 10h43
